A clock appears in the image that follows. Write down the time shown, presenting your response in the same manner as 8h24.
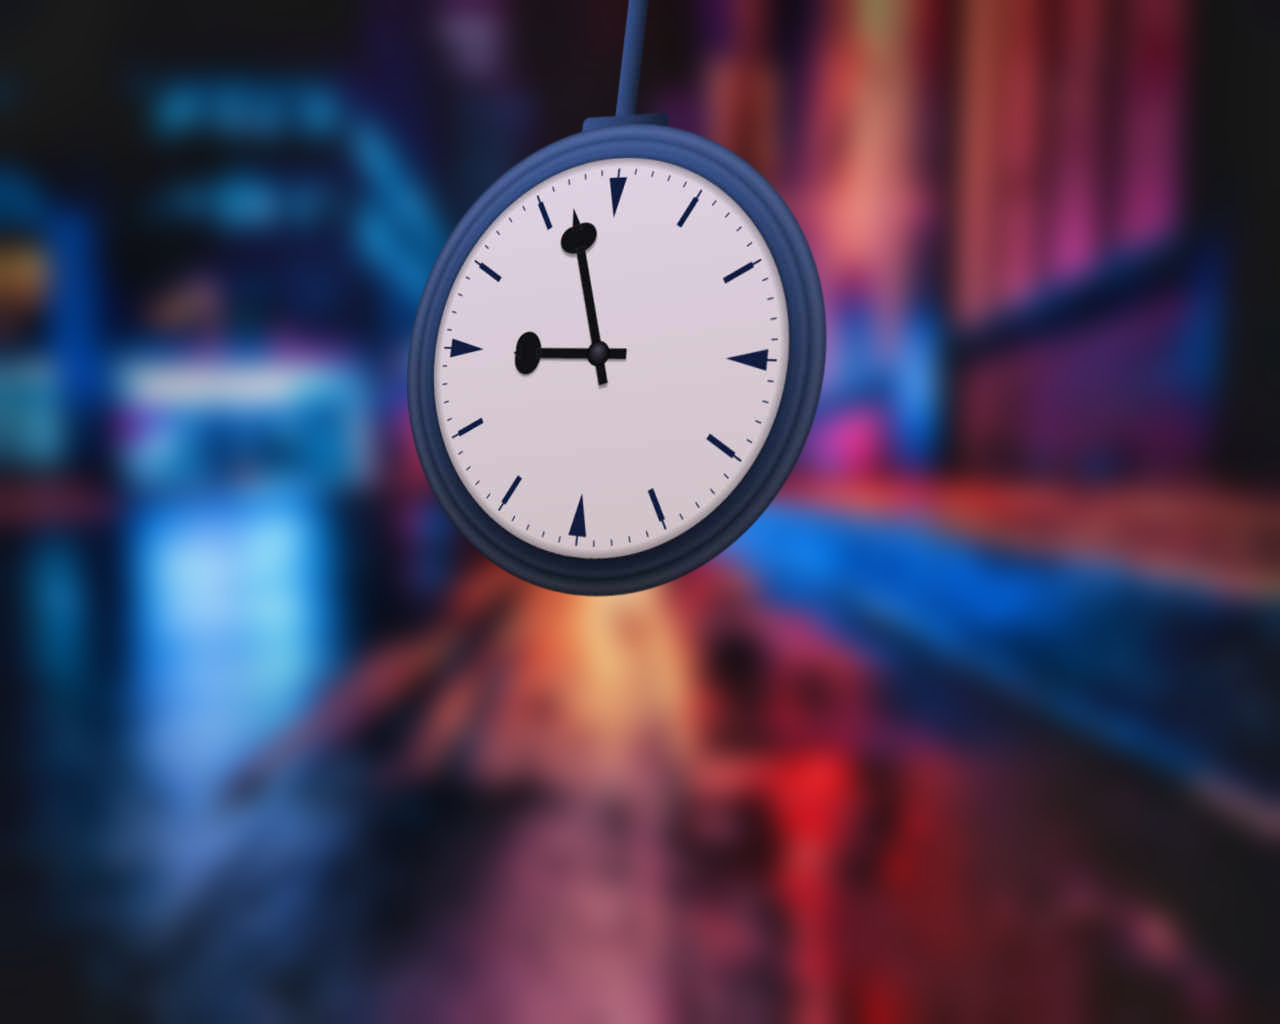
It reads 8h57
